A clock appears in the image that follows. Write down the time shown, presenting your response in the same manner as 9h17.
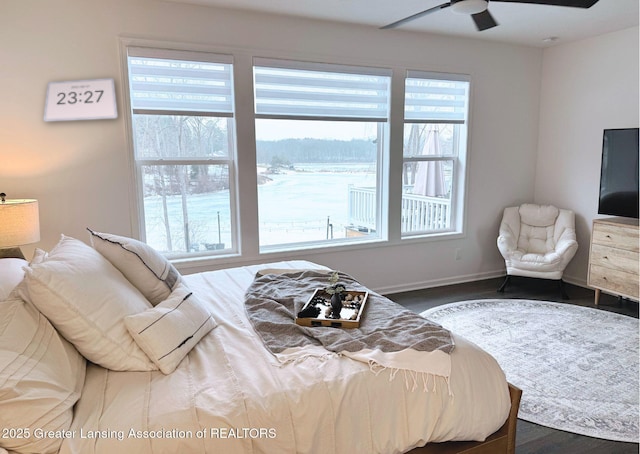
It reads 23h27
